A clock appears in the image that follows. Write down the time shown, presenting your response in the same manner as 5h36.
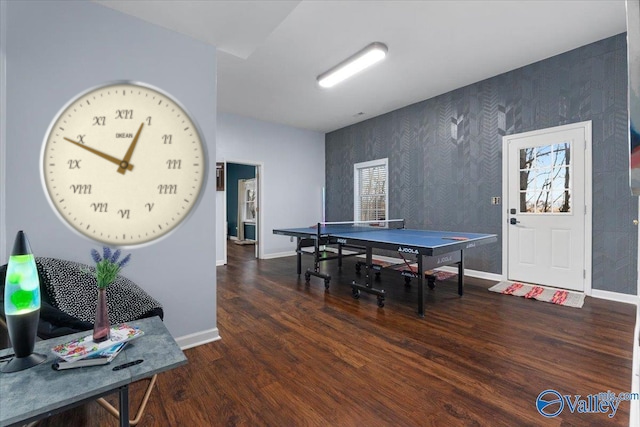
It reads 12h49
